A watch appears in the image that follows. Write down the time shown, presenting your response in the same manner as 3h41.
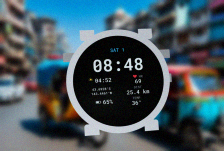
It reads 8h48
